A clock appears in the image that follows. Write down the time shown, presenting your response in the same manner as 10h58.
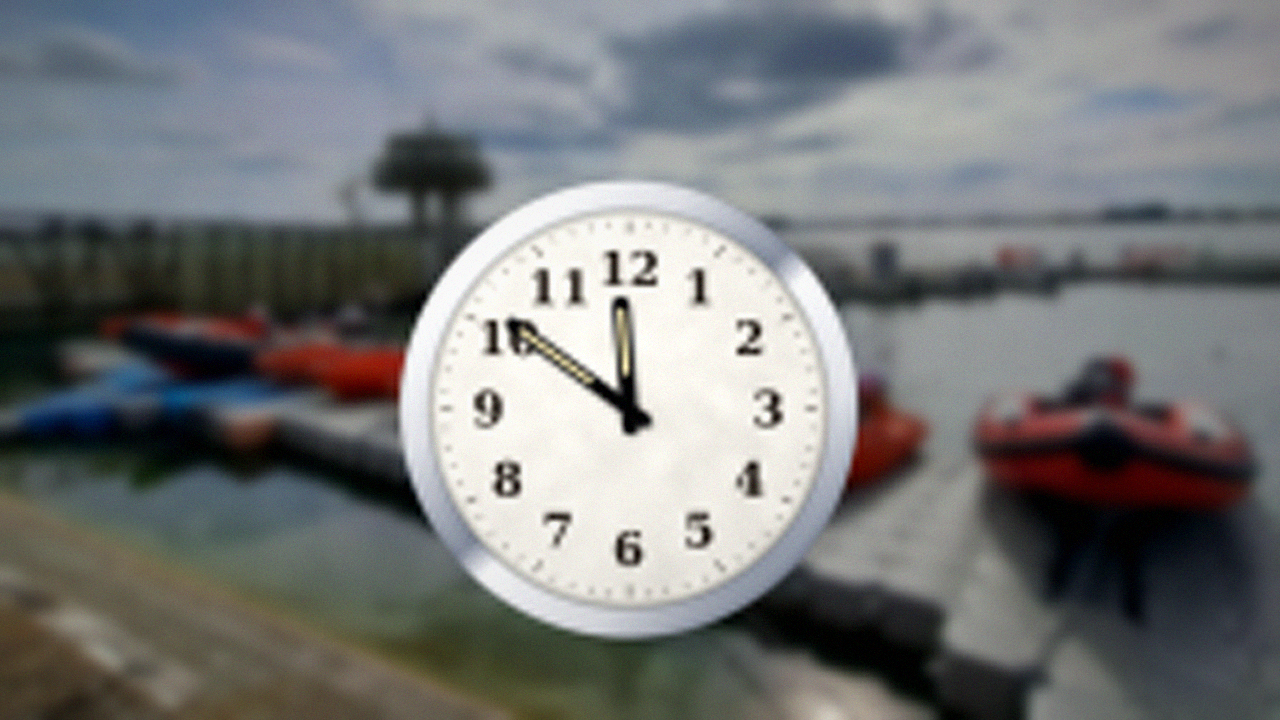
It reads 11h51
